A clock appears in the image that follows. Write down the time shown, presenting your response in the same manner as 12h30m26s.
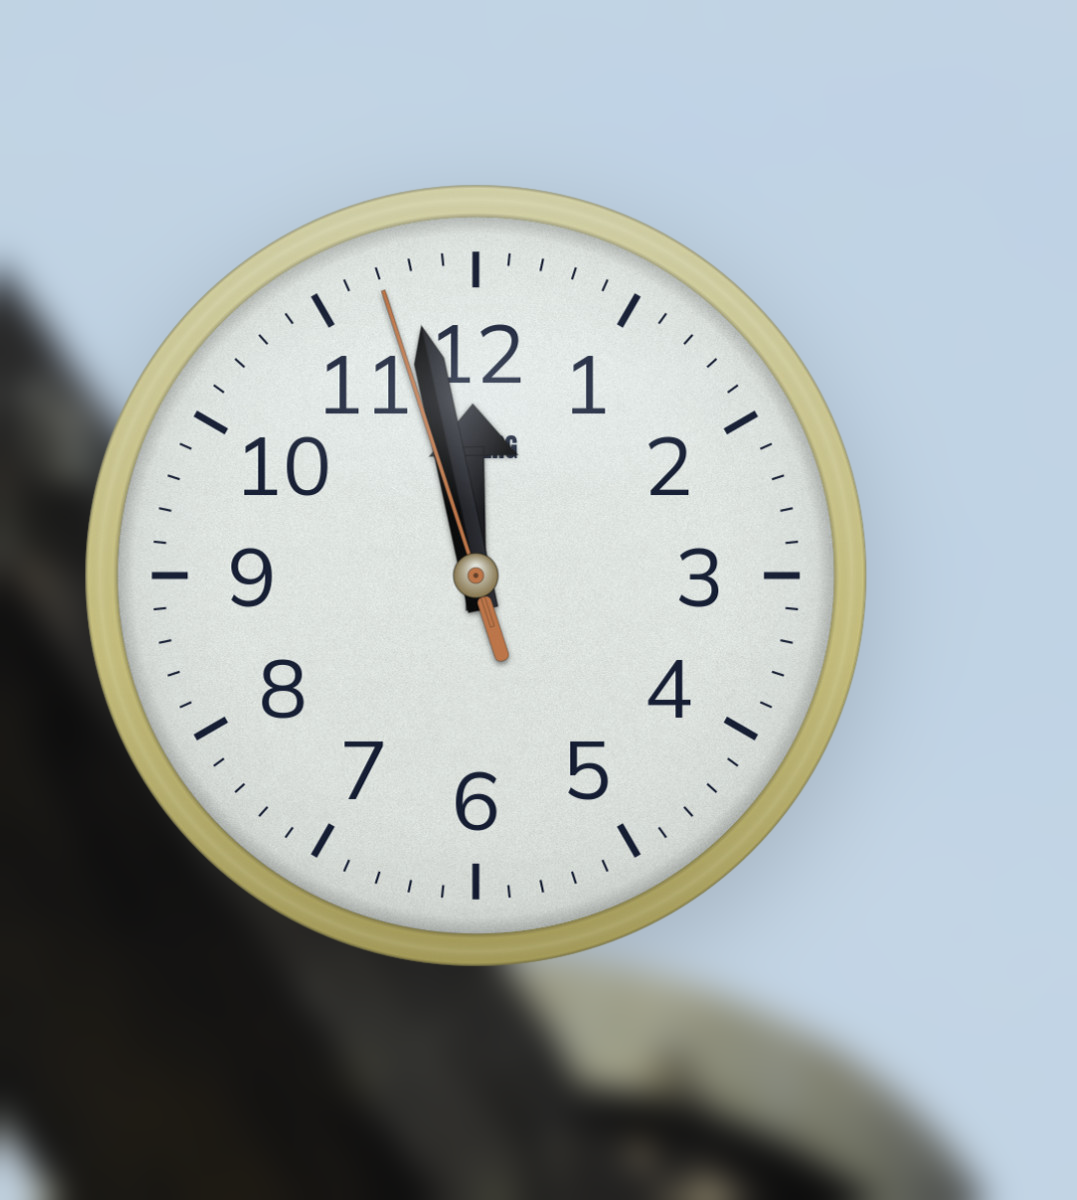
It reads 11h57m57s
